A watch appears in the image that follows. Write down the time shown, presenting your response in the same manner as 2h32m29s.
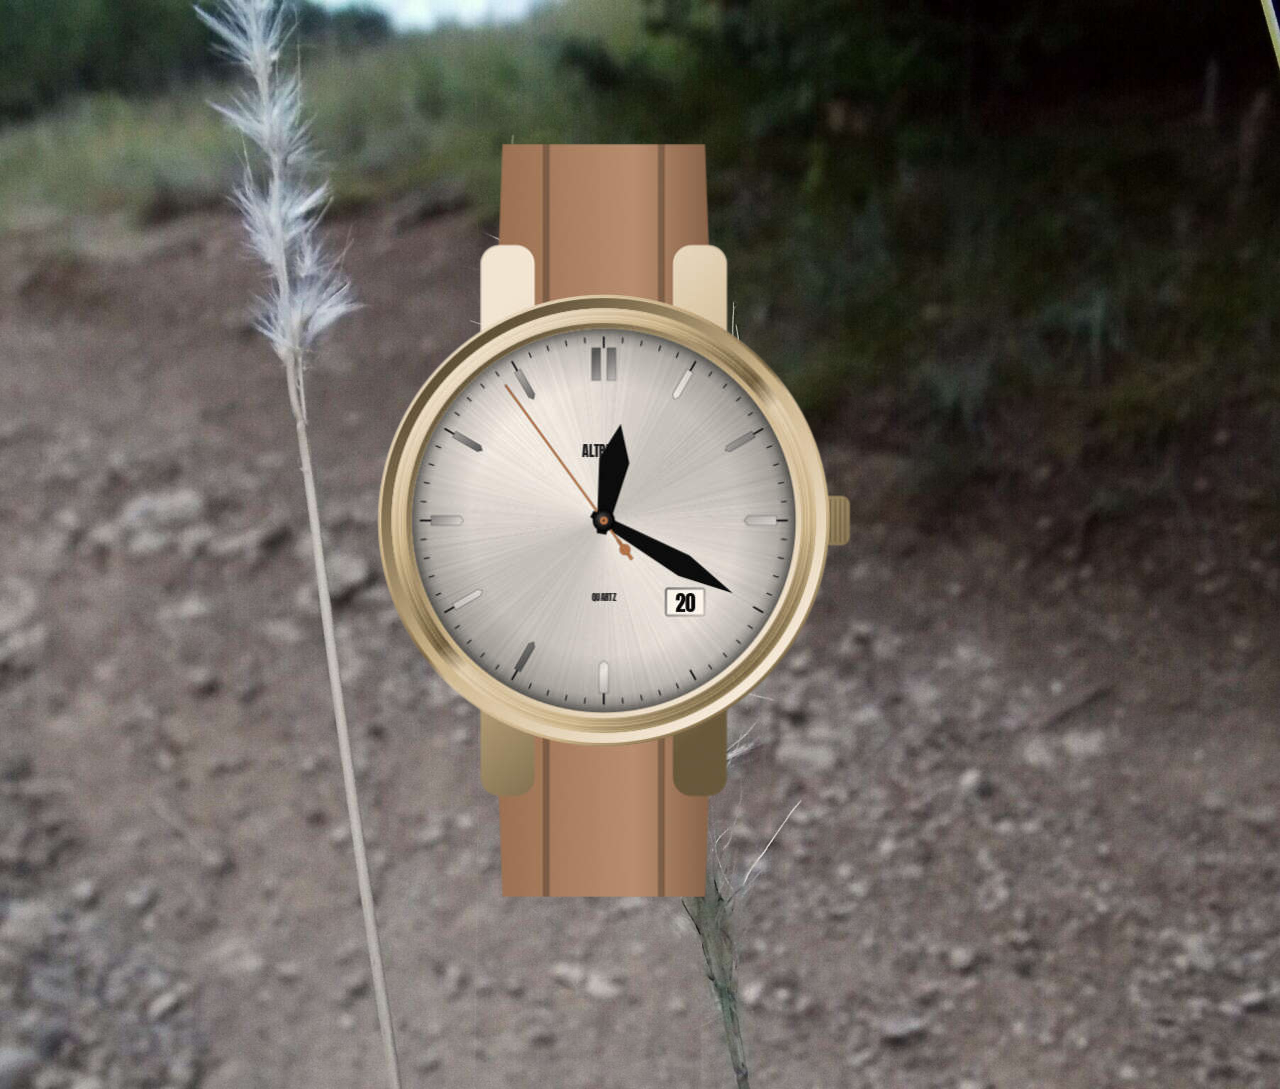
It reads 12h19m54s
